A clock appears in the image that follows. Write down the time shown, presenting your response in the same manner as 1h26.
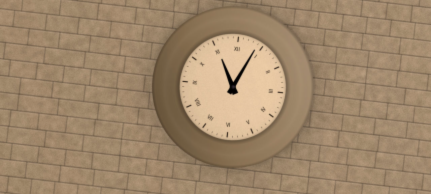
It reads 11h04
